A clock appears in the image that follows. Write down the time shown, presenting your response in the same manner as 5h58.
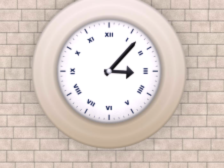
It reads 3h07
